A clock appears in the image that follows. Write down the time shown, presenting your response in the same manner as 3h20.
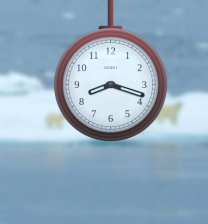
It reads 8h18
